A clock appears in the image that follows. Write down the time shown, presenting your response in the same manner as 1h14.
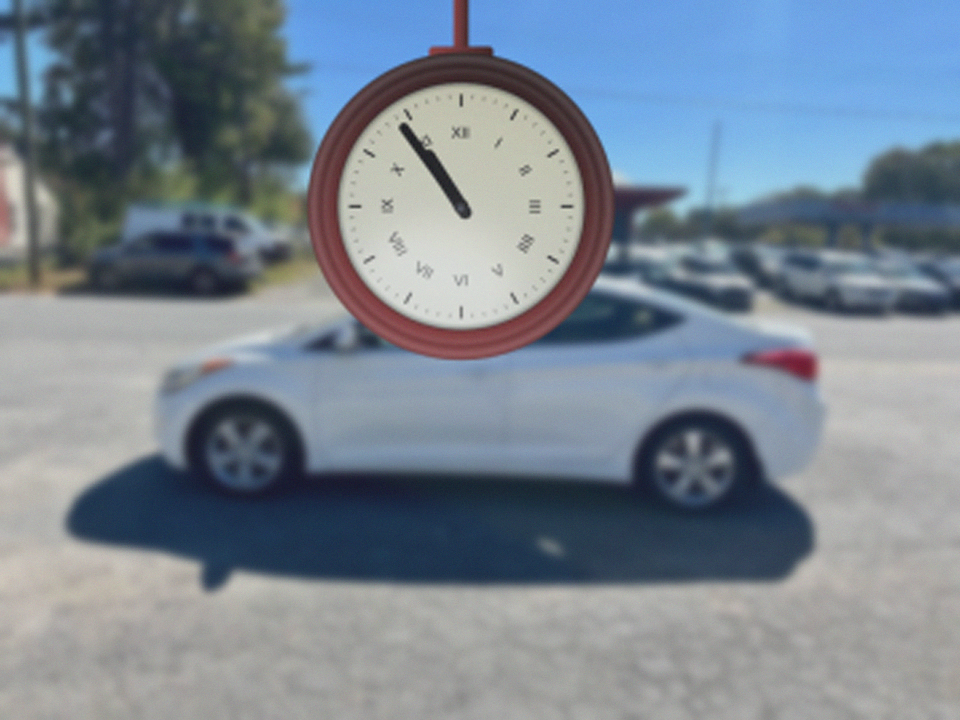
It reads 10h54
